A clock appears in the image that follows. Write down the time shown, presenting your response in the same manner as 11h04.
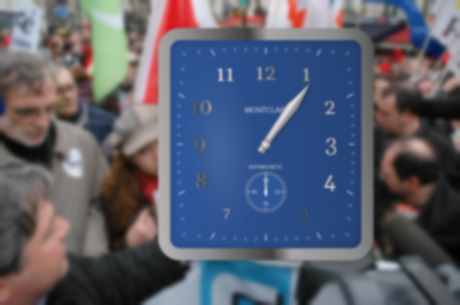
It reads 1h06
